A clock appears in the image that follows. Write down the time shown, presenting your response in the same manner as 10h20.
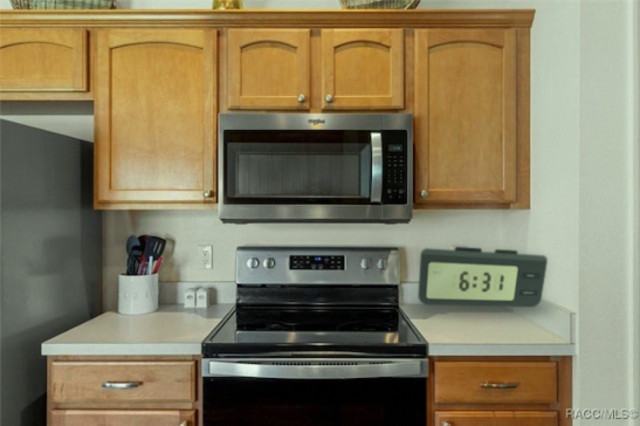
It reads 6h31
